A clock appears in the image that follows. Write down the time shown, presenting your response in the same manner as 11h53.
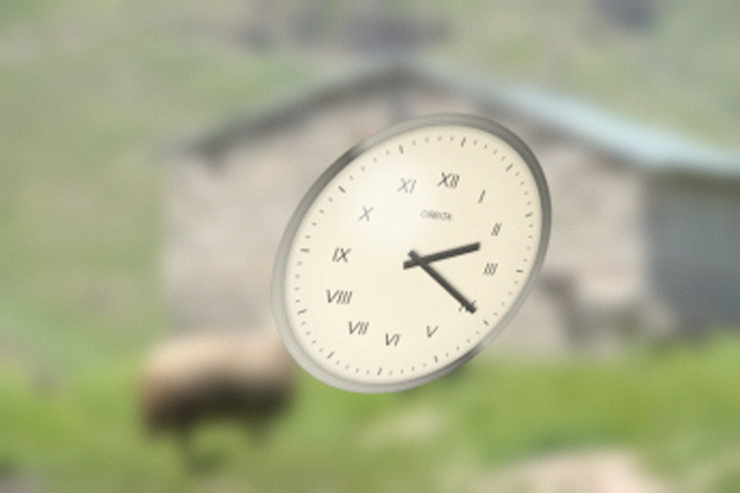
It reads 2h20
